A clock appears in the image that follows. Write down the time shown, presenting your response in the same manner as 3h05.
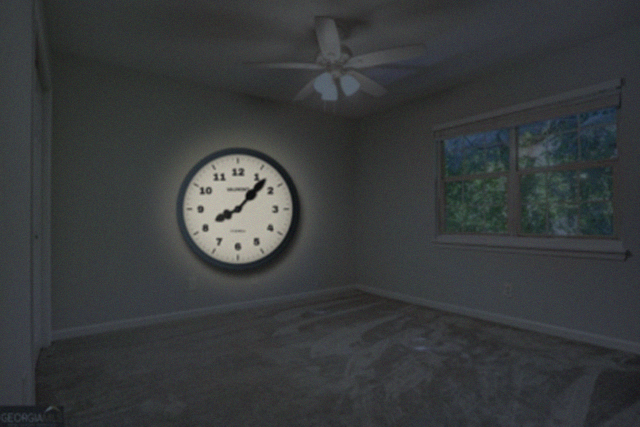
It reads 8h07
